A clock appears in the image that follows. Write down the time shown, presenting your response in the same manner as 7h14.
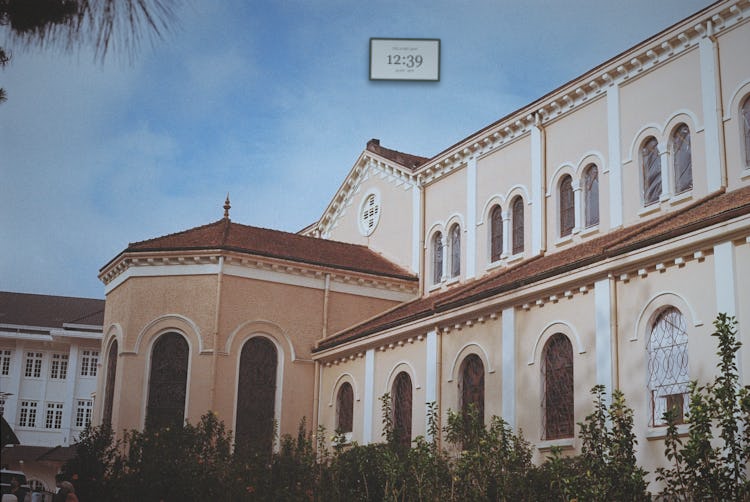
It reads 12h39
